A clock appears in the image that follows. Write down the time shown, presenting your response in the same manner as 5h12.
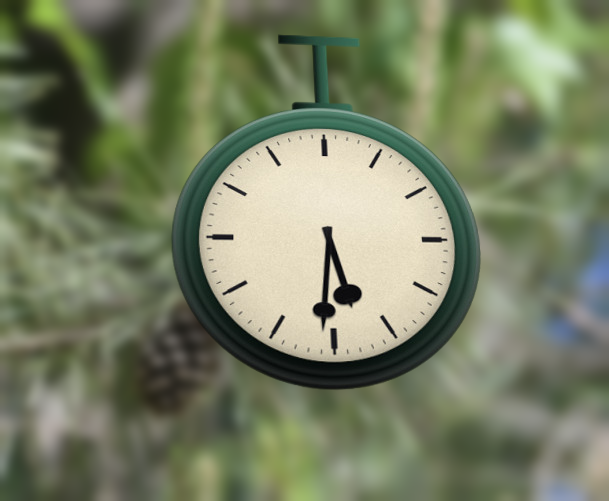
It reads 5h31
